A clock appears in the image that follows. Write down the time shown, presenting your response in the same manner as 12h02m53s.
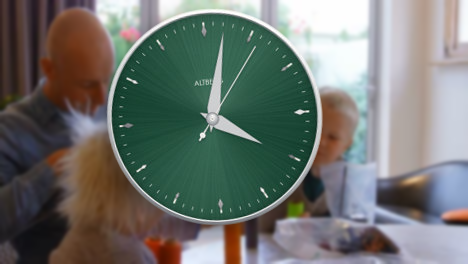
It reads 4h02m06s
